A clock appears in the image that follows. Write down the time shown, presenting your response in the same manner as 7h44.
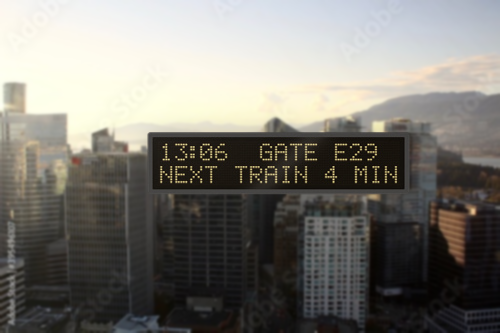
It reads 13h06
